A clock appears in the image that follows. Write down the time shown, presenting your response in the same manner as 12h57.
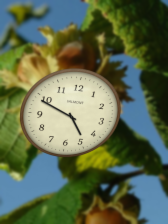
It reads 4h49
